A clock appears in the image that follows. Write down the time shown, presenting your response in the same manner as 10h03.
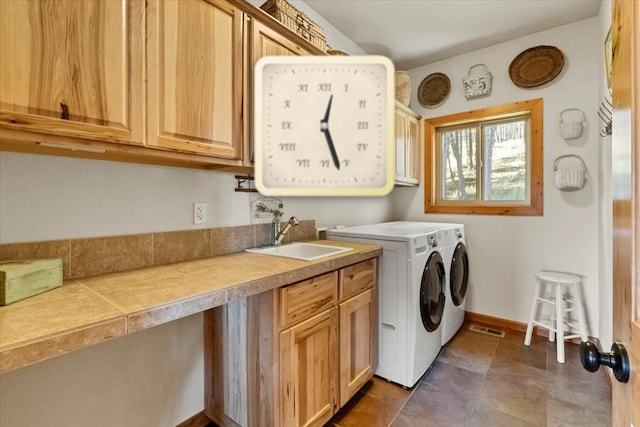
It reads 12h27
